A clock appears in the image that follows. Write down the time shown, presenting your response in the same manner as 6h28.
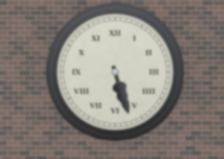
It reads 5h27
